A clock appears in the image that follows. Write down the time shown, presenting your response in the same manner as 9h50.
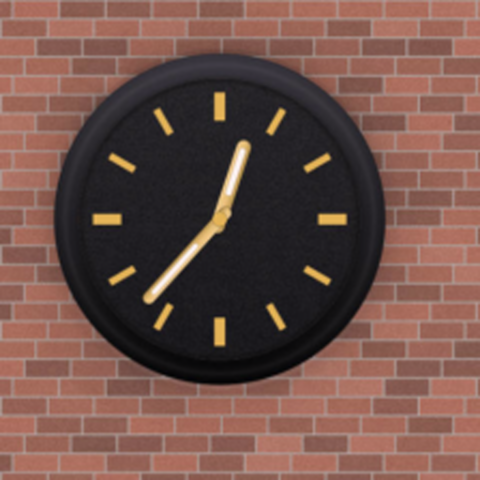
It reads 12h37
